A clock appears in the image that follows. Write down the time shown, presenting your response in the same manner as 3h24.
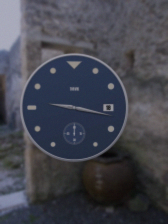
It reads 9h17
